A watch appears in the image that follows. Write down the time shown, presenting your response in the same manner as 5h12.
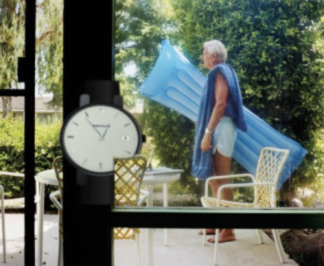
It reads 12h54
